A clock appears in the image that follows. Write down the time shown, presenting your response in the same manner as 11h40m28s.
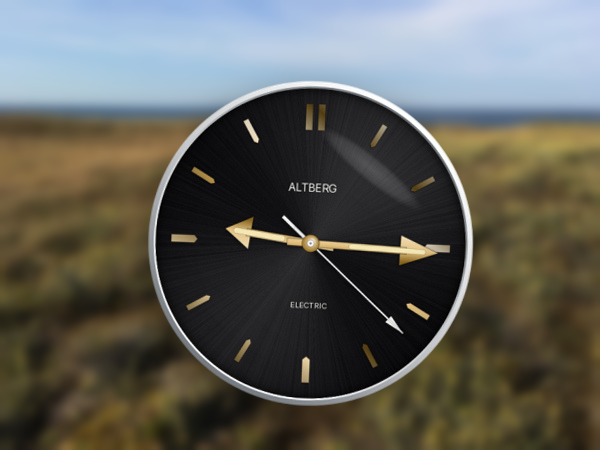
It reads 9h15m22s
